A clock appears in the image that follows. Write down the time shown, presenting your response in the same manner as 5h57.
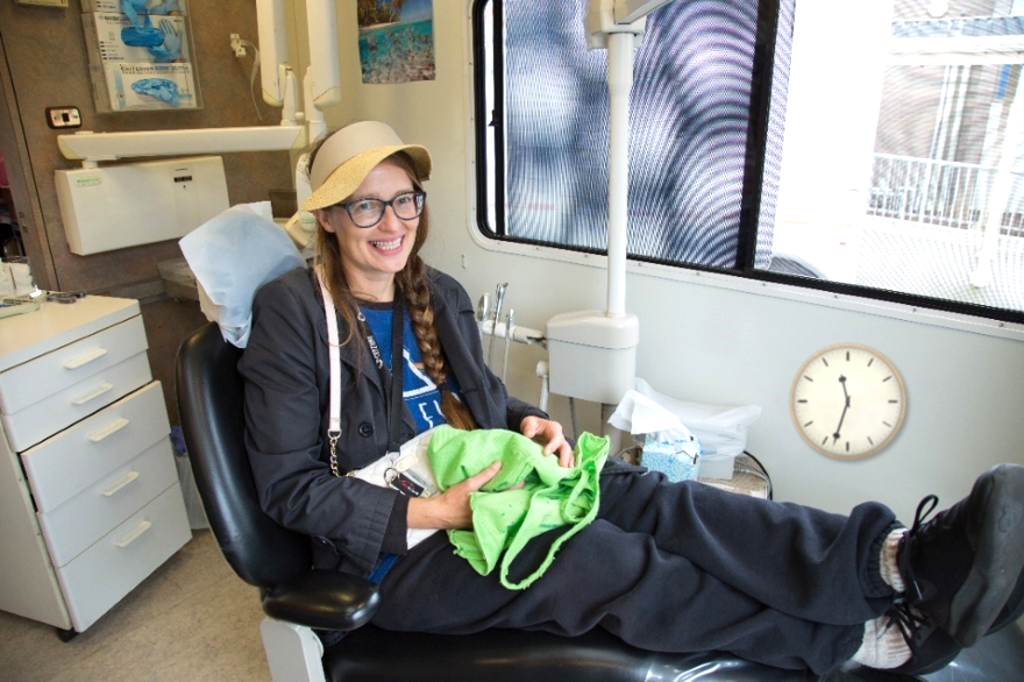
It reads 11h33
